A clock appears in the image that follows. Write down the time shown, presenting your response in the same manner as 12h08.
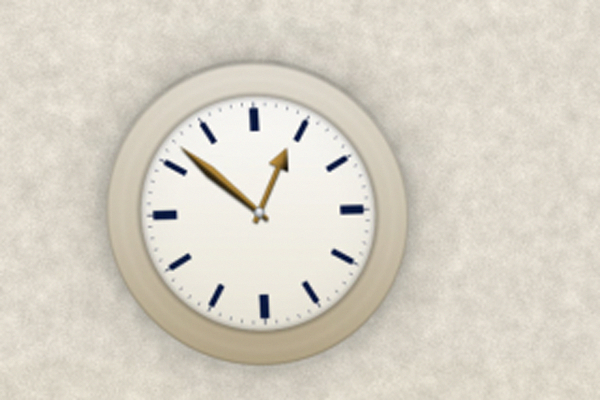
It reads 12h52
